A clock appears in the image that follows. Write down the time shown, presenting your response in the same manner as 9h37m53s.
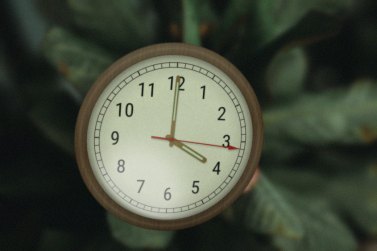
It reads 4h00m16s
